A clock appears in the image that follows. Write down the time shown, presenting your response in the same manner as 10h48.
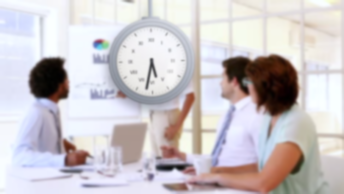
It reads 5h32
